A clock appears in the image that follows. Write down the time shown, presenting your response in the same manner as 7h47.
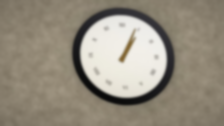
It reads 1h04
